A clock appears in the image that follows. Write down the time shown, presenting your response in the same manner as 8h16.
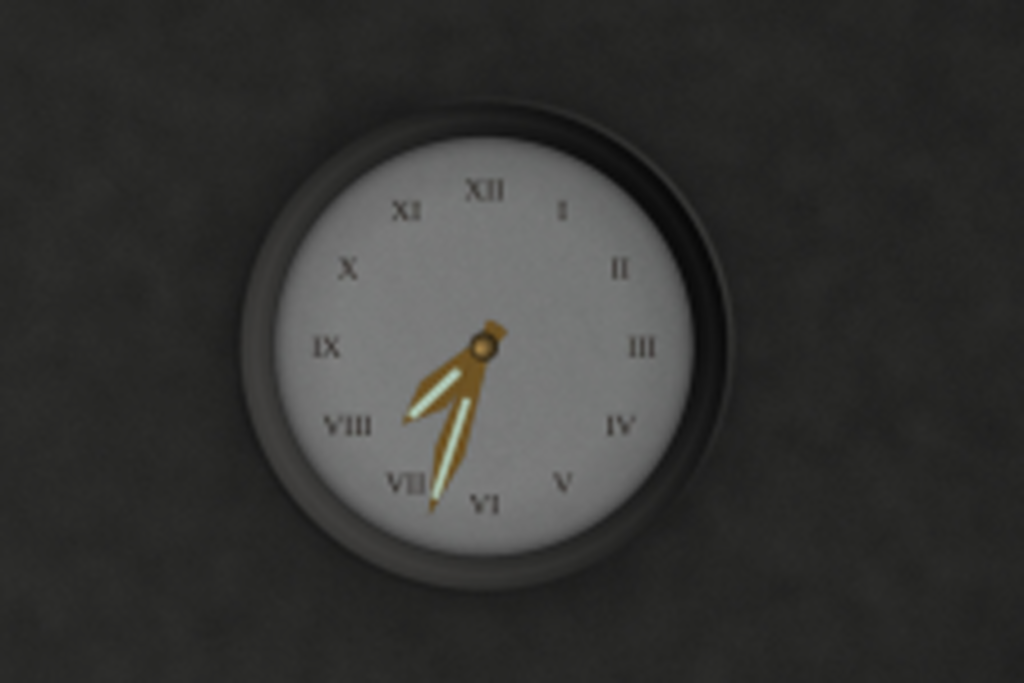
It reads 7h33
